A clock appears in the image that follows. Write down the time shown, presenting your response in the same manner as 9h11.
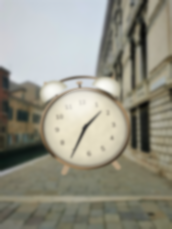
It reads 1h35
